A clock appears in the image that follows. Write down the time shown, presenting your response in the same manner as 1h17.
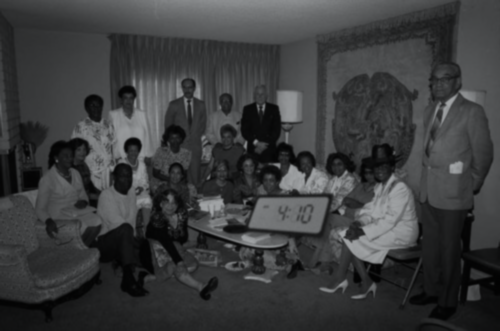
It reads 4h10
